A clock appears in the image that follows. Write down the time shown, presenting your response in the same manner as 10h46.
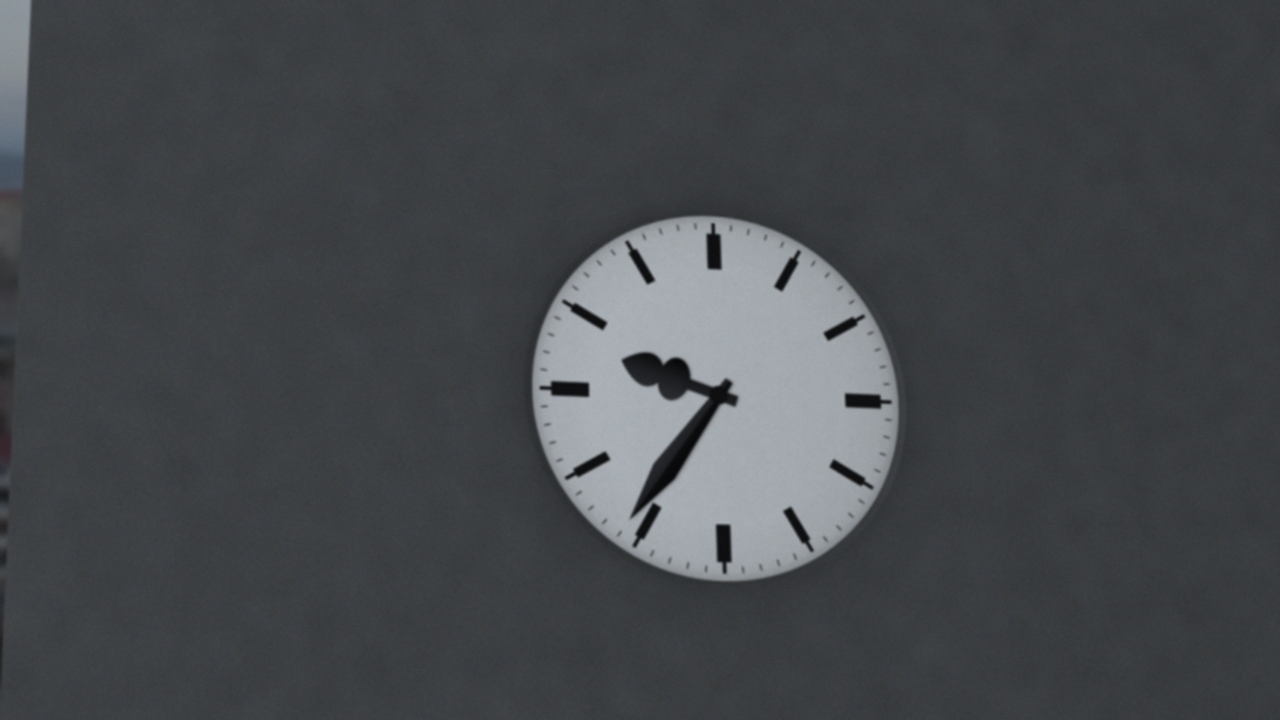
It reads 9h36
